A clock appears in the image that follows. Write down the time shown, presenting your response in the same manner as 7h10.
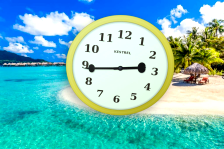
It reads 2h44
